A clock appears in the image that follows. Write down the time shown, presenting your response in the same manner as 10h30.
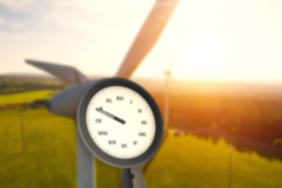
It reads 9h49
